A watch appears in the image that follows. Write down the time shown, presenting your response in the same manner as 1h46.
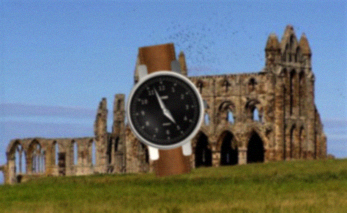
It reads 4h57
